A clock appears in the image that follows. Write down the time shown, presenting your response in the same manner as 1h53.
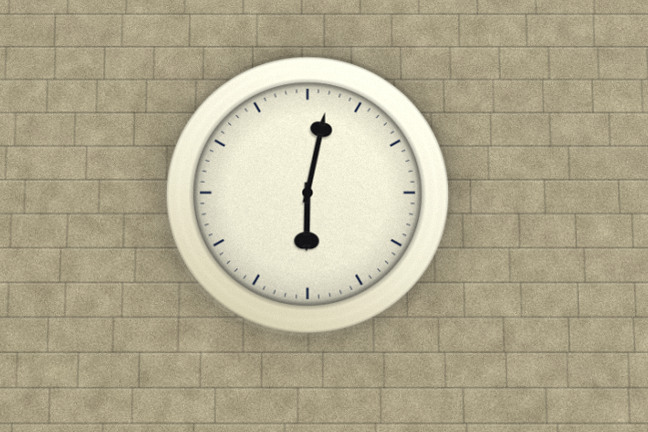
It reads 6h02
